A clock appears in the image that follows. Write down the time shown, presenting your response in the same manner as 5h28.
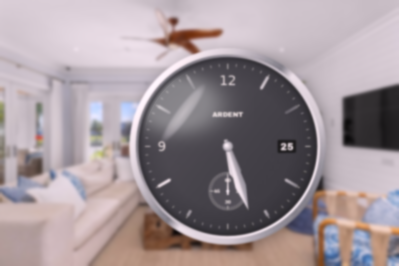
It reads 5h27
